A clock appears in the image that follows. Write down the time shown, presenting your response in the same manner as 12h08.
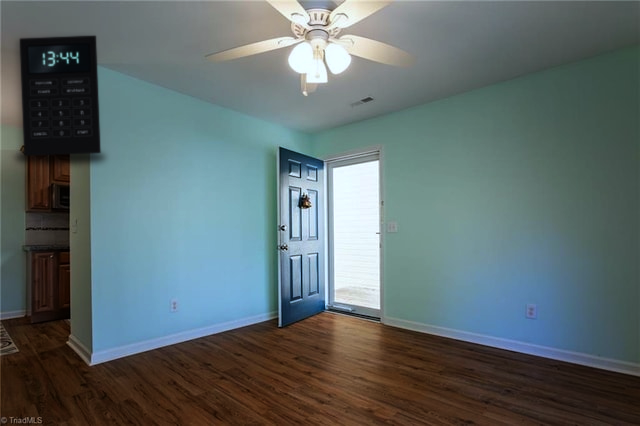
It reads 13h44
